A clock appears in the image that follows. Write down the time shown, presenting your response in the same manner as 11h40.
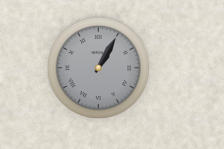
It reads 1h05
